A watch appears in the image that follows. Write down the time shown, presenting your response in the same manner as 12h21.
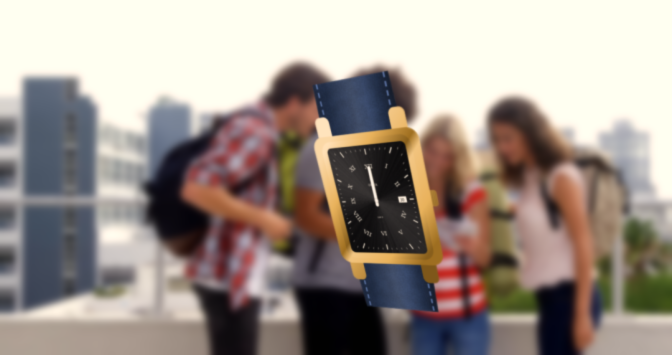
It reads 12h00
